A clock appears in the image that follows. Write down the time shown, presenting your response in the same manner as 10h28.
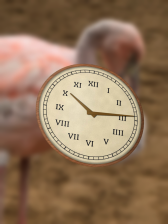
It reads 10h14
